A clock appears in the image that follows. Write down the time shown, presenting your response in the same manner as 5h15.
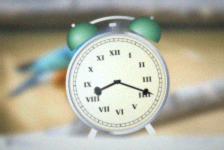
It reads 8h19
